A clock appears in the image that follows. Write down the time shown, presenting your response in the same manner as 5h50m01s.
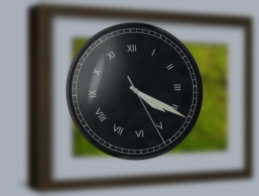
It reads 4h20m26s
